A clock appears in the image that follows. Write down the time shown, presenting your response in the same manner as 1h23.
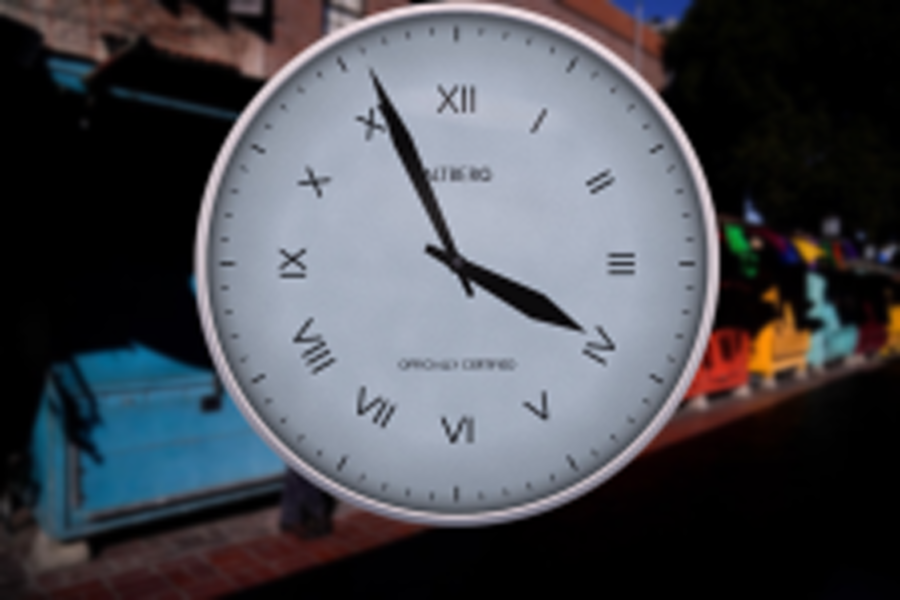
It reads 3h56
